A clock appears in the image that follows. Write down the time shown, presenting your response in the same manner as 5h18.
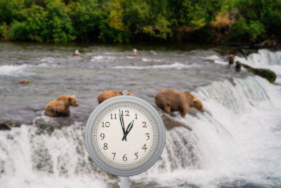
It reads 12h58
